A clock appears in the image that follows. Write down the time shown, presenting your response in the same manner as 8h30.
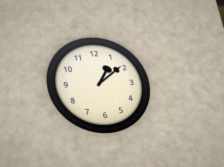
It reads 1h09
